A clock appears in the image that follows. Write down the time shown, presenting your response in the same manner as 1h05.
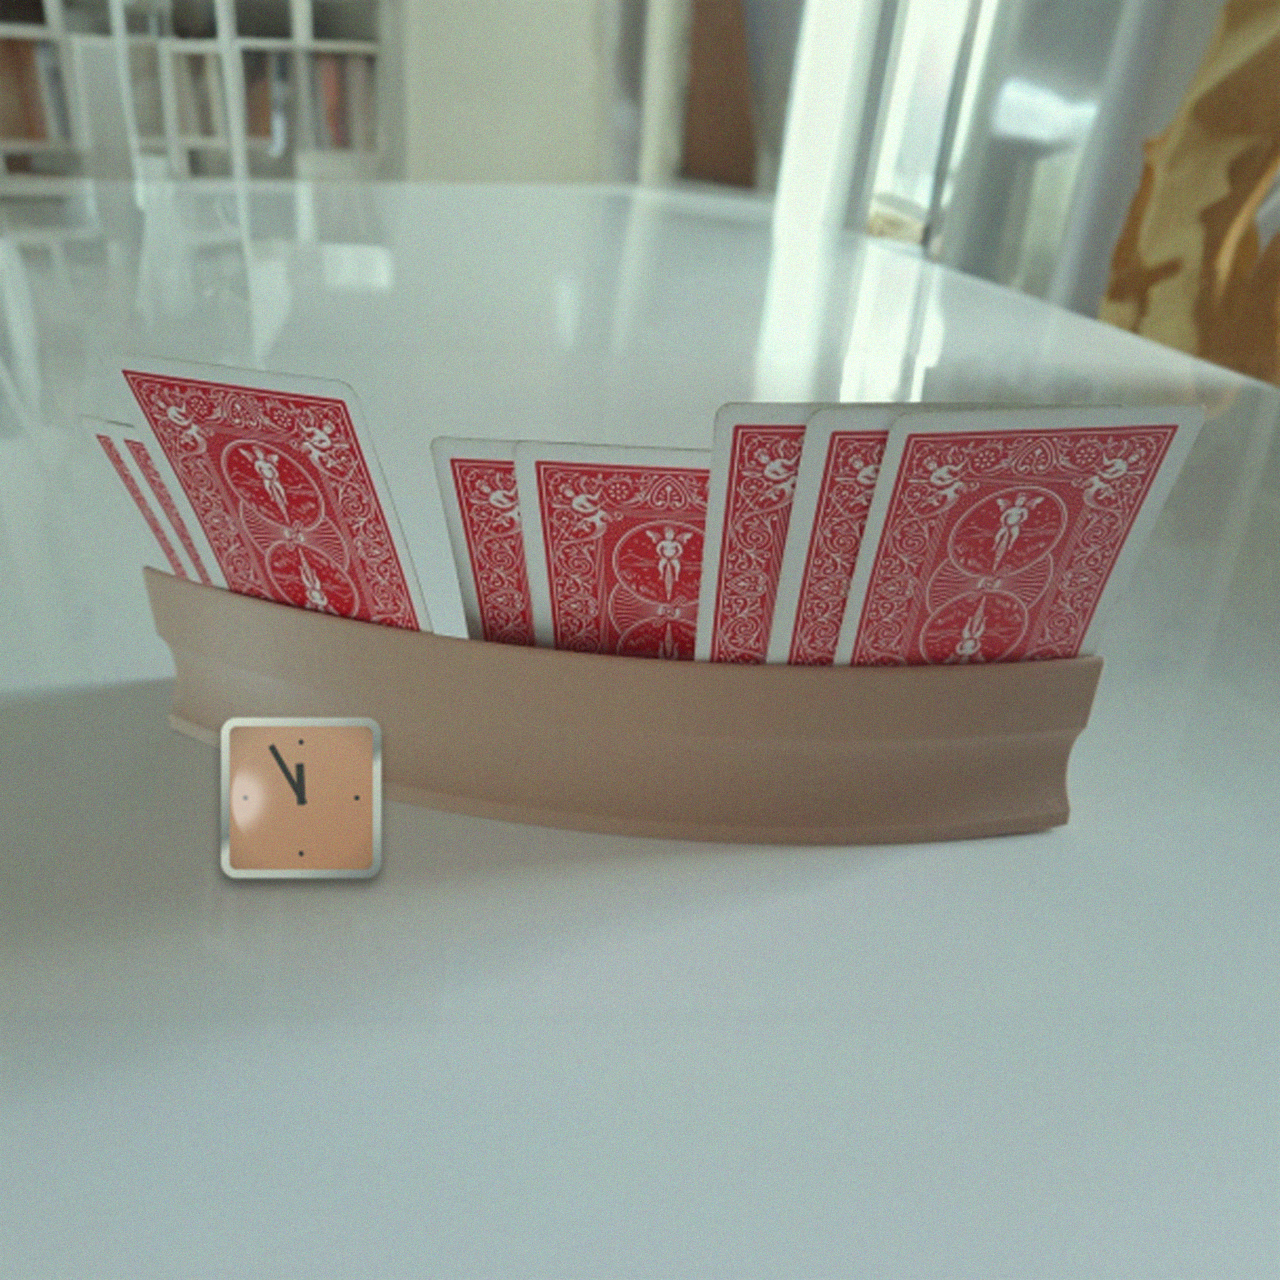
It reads 11h55
